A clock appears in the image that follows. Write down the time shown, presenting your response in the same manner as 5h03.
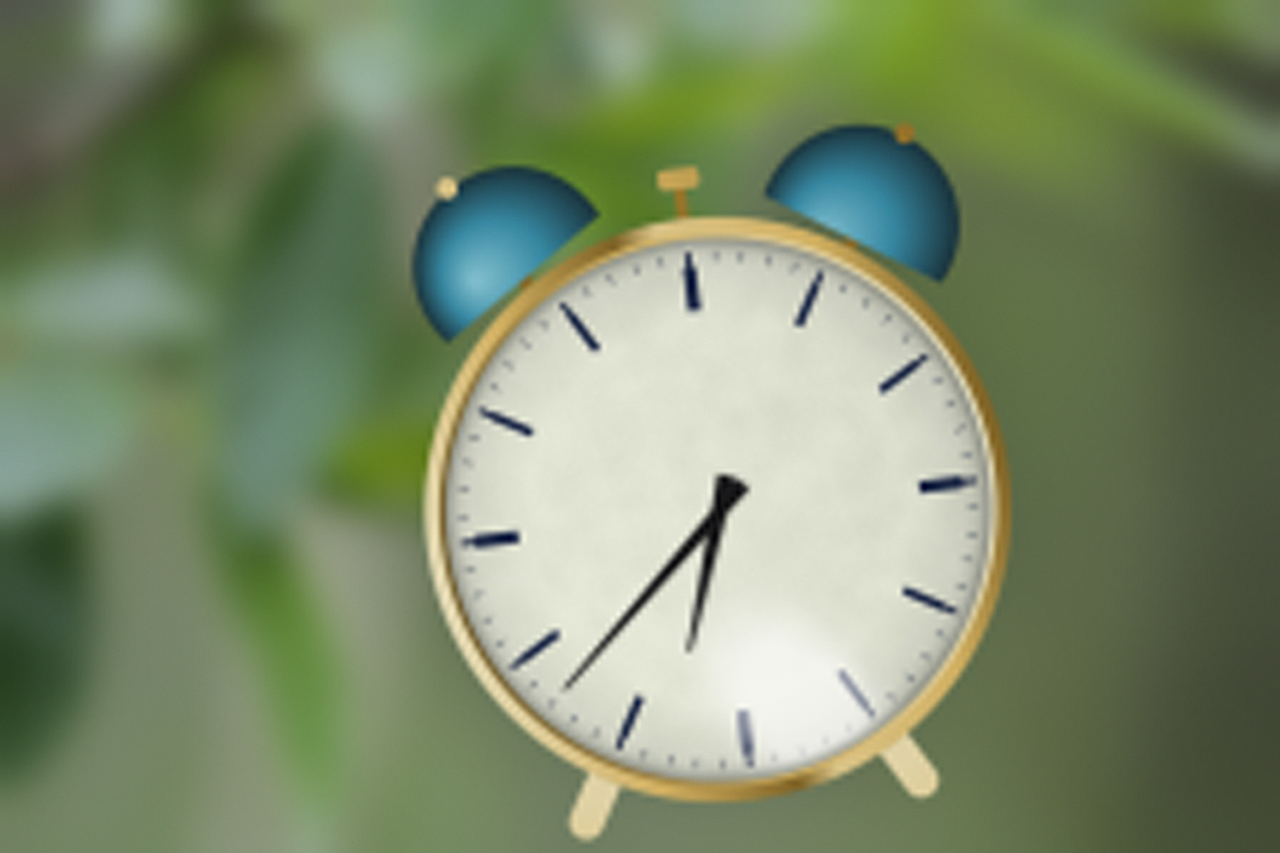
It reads 6h38
